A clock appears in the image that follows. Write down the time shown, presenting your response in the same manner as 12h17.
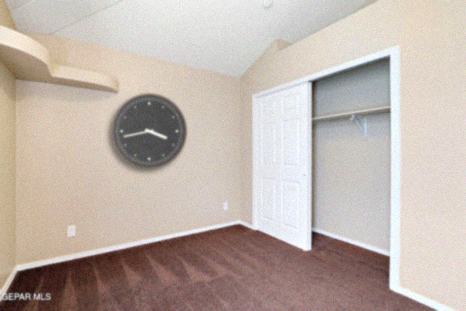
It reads 3h43
